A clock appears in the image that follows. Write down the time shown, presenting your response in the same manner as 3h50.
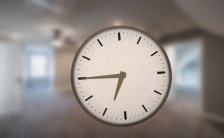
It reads 6h45
